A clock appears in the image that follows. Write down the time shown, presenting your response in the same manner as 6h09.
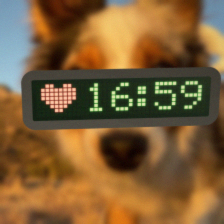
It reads 16h59
